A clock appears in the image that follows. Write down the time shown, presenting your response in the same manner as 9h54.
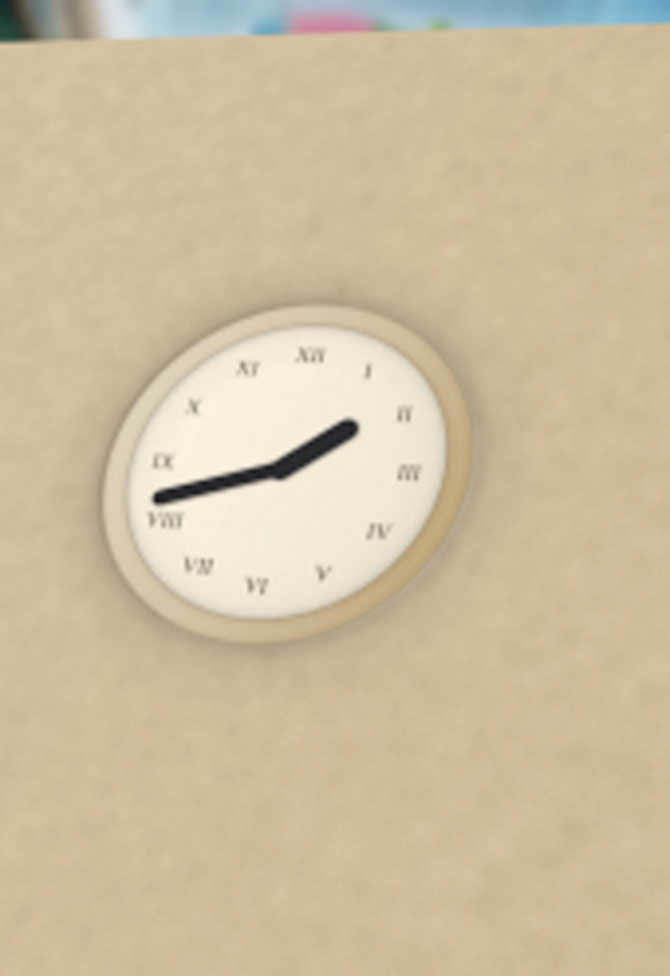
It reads 1h42
